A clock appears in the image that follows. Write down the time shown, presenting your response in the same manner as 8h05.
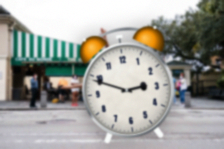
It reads 2h49
